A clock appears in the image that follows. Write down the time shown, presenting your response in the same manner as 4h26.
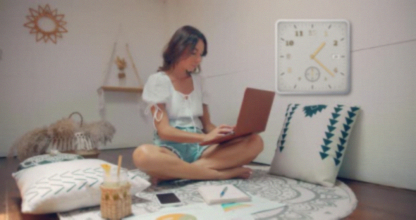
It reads 1h22
